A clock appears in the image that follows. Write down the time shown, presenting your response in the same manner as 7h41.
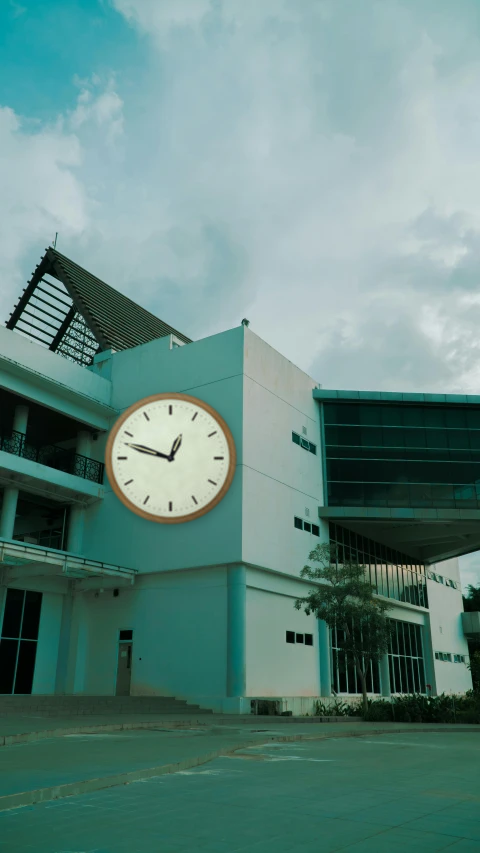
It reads 12h48
